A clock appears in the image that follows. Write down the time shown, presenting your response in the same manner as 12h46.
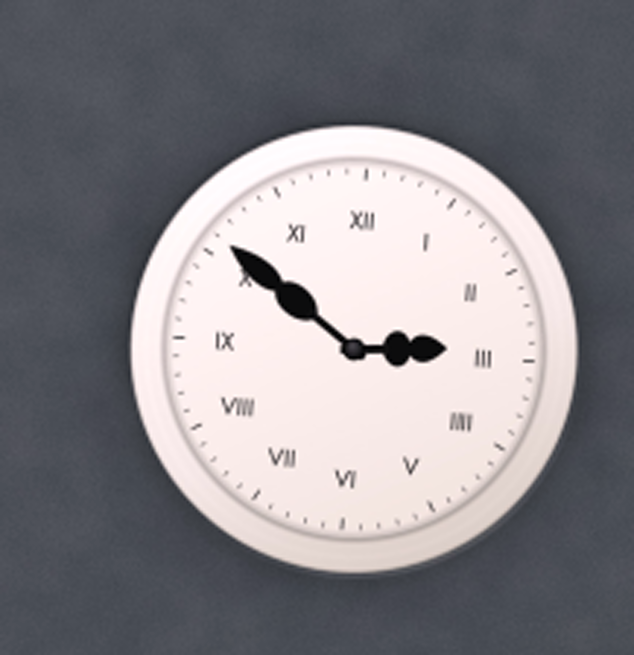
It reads 2h51
